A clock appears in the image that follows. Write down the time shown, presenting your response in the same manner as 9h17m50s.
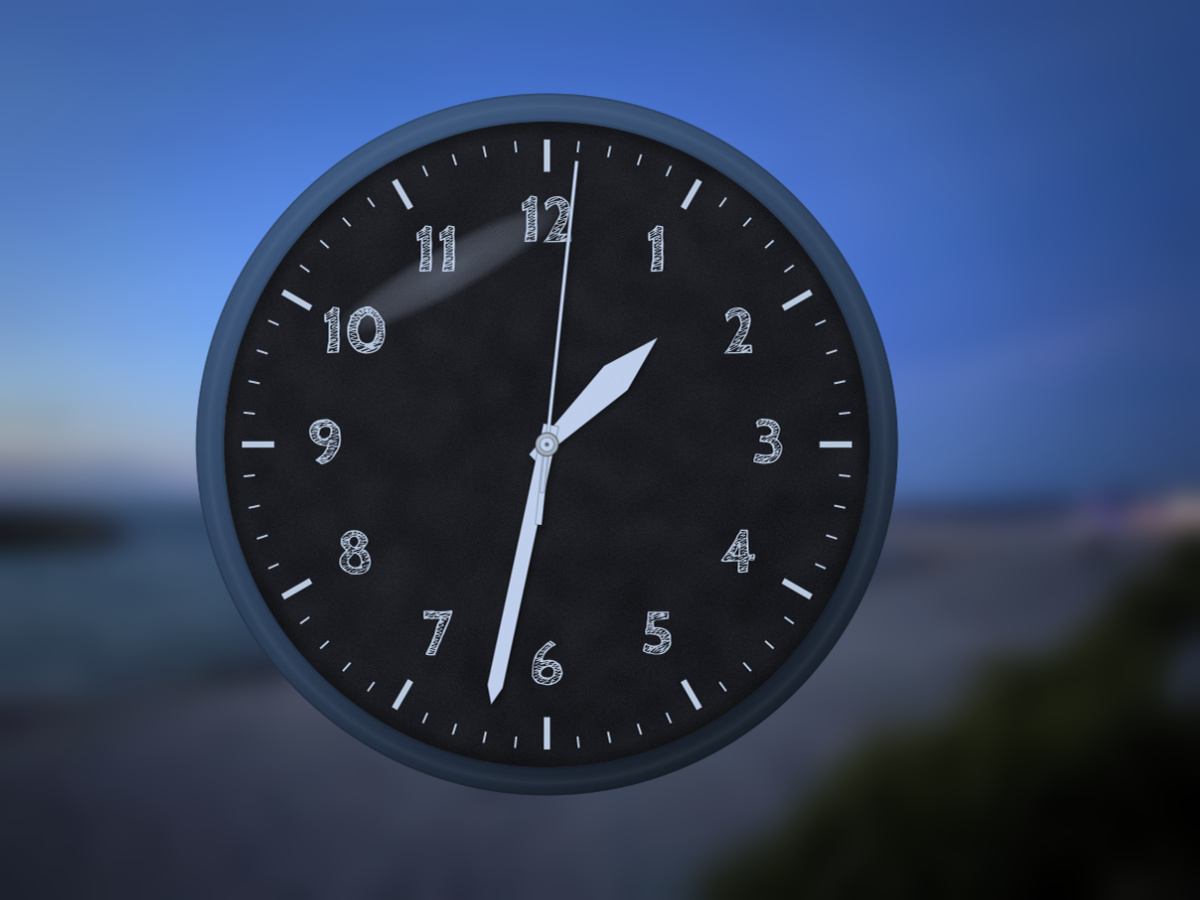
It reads 1h32m01s
